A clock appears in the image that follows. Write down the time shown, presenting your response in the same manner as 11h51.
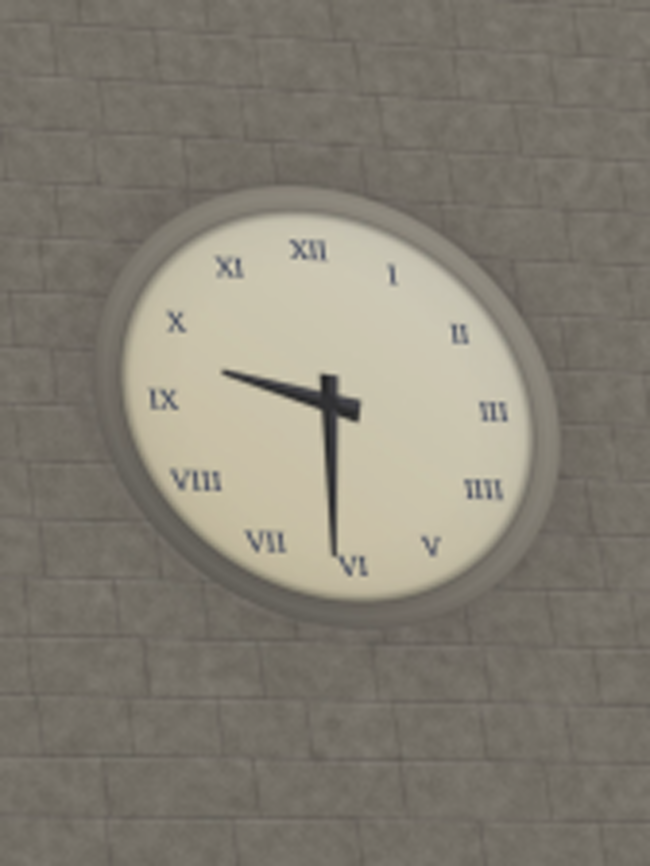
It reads 9h31
